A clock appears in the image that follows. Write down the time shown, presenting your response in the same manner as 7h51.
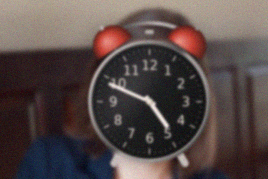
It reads 4h49
